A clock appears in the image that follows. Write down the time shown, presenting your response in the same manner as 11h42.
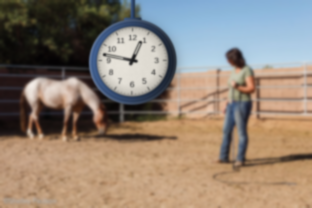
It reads 12h47
